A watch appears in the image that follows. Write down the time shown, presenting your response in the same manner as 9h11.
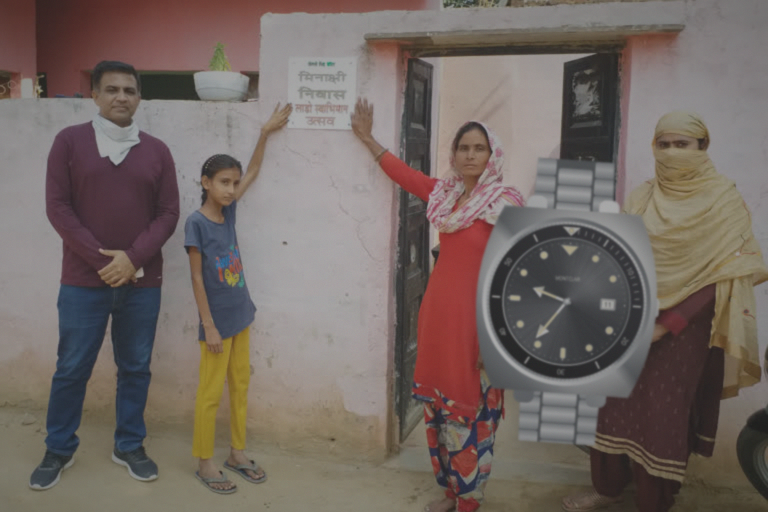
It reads 9h36
